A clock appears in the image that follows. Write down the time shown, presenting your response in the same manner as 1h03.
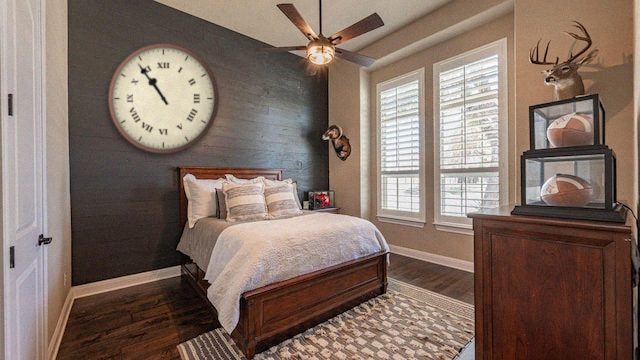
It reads 10h54
